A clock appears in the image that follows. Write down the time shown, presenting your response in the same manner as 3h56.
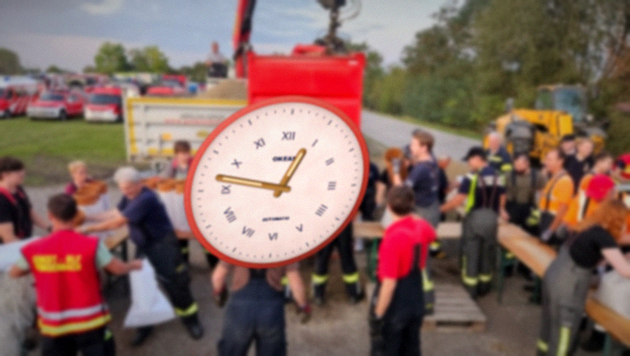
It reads 12h47
